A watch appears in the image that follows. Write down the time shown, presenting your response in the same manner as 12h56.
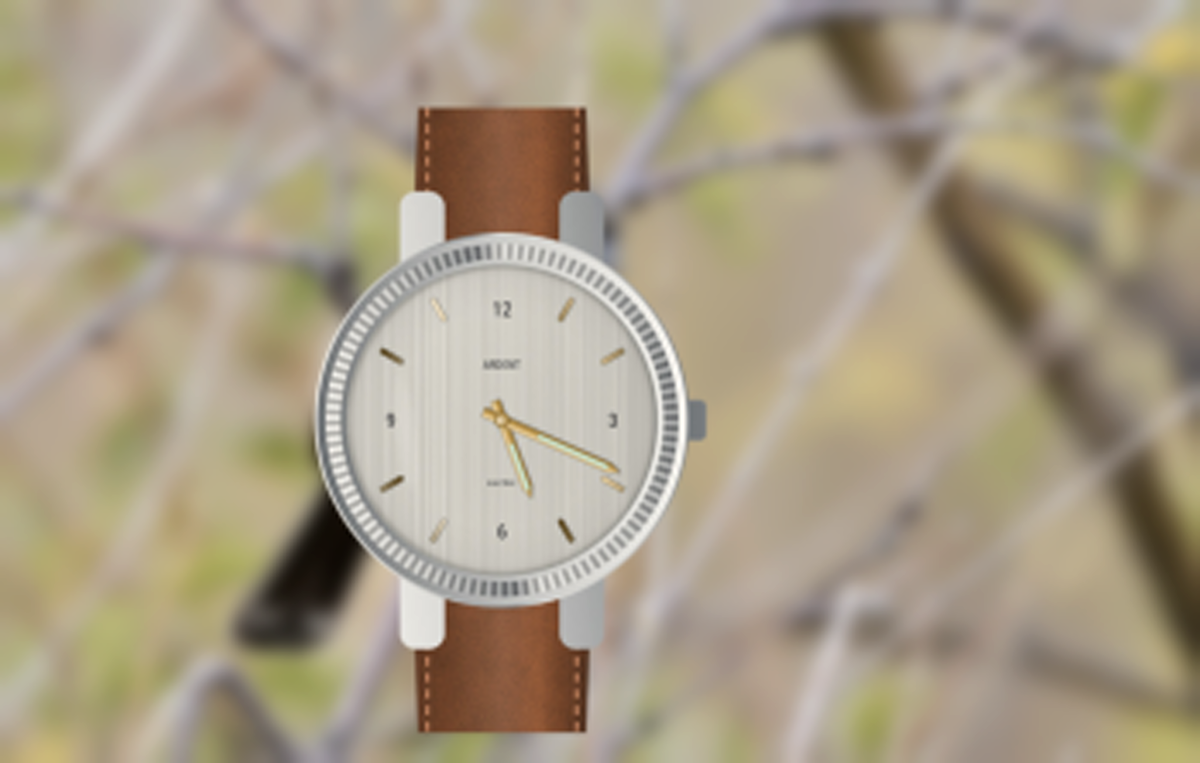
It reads 5h19
